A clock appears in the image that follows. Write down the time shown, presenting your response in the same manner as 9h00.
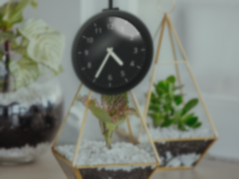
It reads 4h35
